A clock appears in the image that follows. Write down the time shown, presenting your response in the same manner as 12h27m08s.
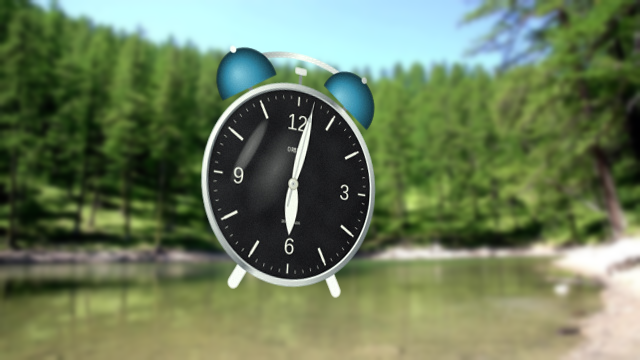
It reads 6h02m02s
